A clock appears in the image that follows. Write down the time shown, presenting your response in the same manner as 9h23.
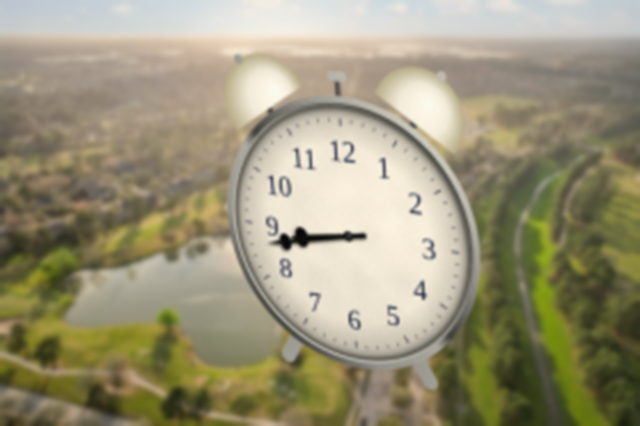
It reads 8h43
